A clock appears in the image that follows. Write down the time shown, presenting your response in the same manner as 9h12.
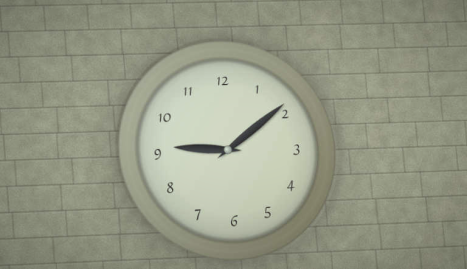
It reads 9h09
